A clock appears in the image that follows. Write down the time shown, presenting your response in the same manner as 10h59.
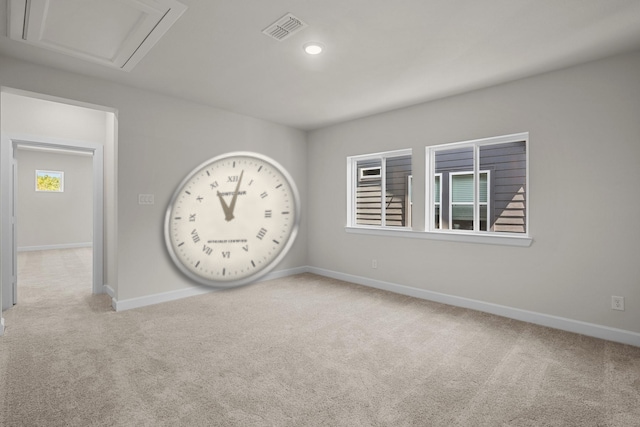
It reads 11h02
